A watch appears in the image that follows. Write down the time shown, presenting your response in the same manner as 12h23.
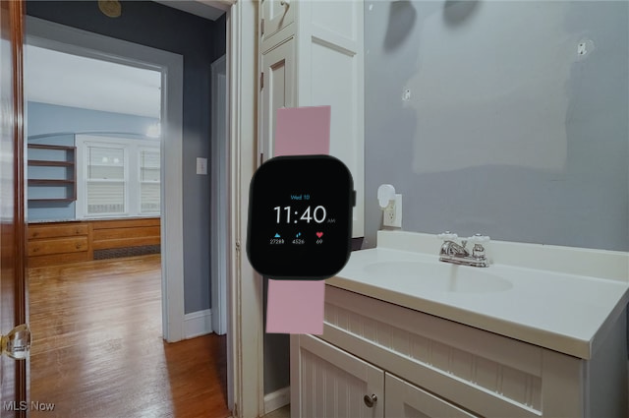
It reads 11h40
